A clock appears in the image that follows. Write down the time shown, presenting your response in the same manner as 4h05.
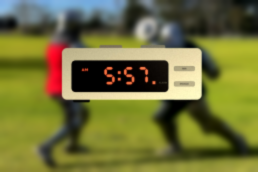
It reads 5h57
